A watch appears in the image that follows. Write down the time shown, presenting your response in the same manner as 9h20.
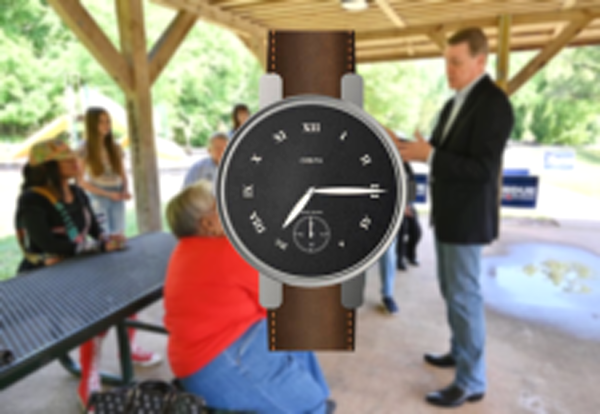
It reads 7h15
